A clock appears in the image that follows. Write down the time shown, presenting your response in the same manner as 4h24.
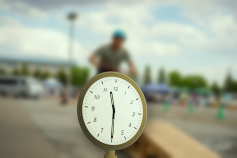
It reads 11h30
